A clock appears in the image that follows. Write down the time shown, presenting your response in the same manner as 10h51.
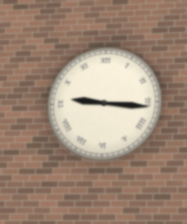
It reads 9h16
